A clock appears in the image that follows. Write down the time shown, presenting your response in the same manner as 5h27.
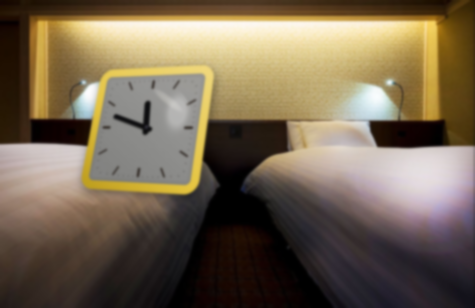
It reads 11h48
